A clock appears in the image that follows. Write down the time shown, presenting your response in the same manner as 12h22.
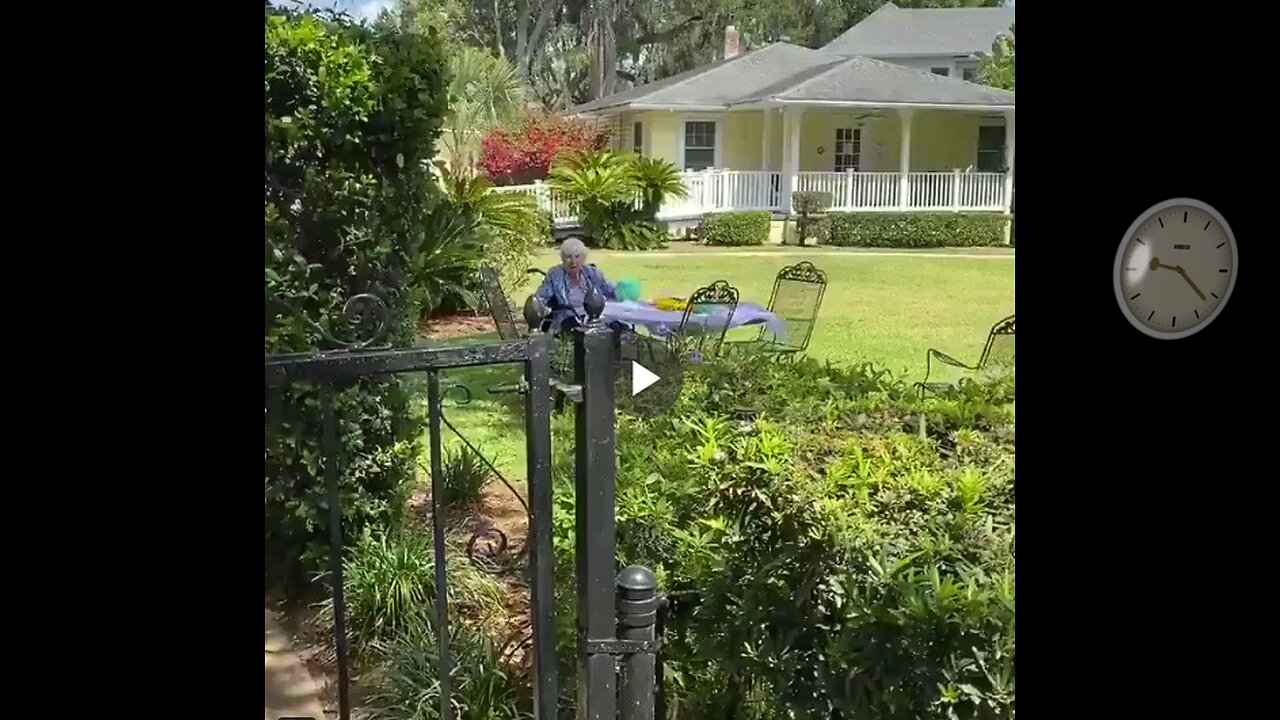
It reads 9h22
